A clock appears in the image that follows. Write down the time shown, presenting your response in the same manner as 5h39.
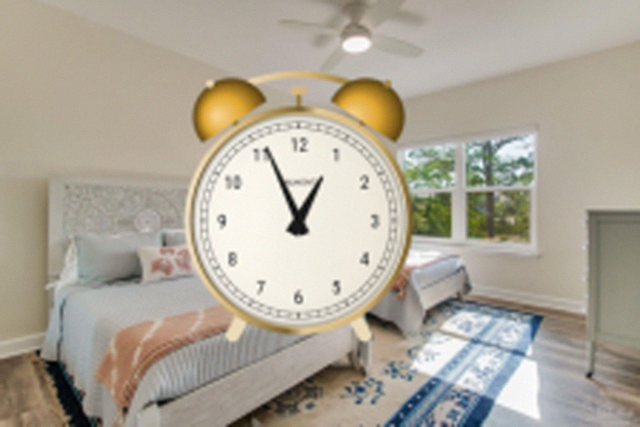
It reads 12h56
